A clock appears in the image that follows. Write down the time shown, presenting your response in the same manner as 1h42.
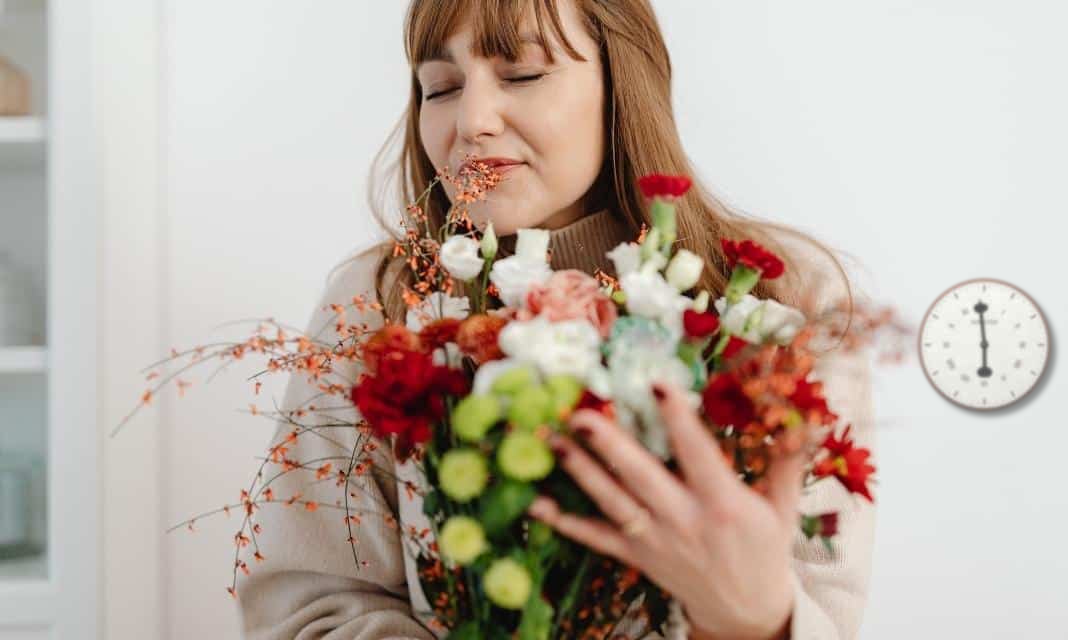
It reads 5h59
